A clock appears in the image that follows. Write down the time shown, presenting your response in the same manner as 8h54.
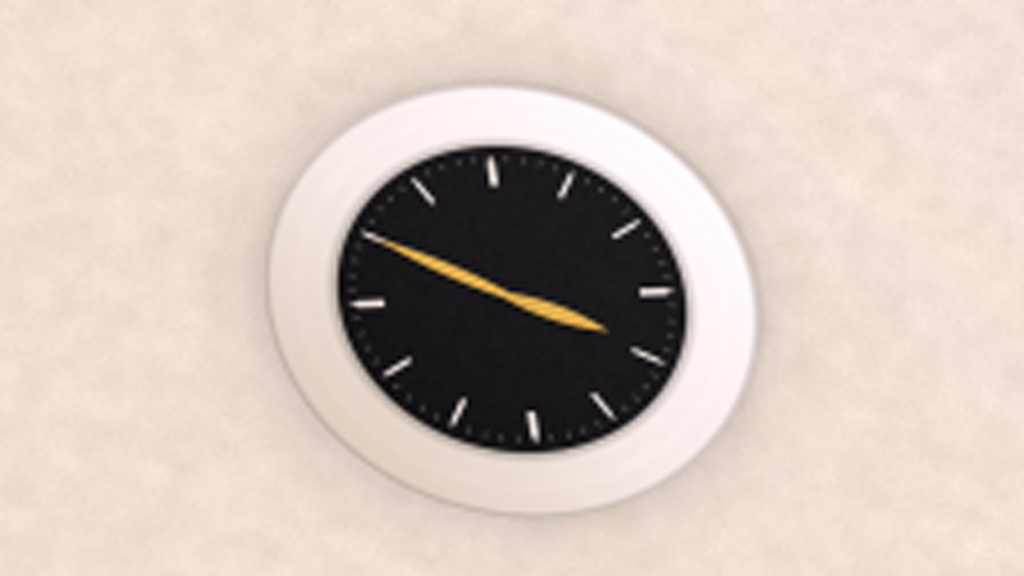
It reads 3h50
